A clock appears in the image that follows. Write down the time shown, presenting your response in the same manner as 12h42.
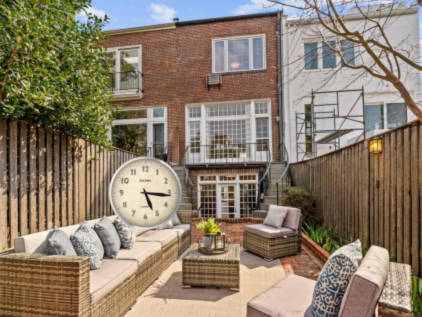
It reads 5h16
